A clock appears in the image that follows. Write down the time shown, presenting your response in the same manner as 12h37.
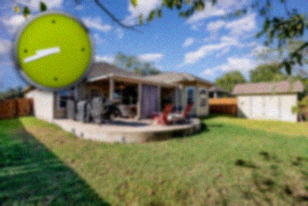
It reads 8h42
